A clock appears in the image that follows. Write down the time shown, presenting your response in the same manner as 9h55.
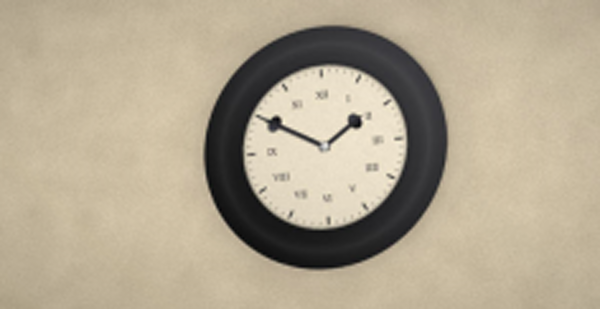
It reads 1h50
